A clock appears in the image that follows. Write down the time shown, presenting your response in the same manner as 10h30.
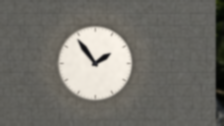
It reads 1h54
